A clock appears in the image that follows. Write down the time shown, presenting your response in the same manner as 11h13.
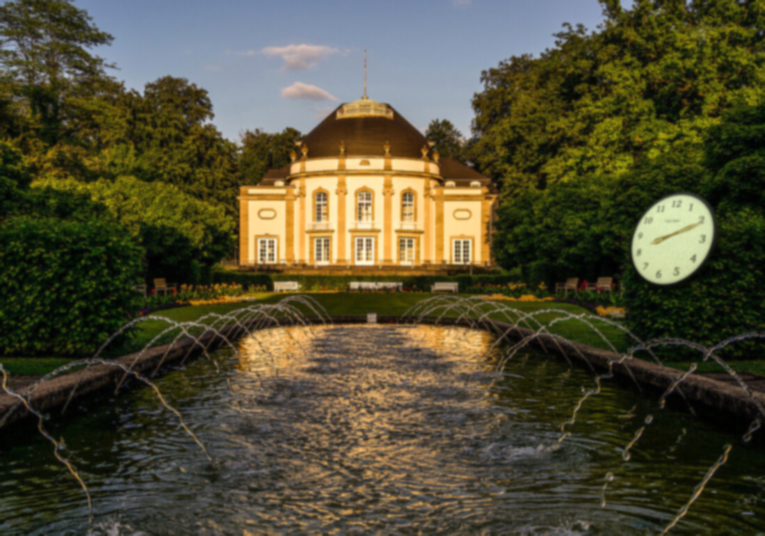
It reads 8h11
